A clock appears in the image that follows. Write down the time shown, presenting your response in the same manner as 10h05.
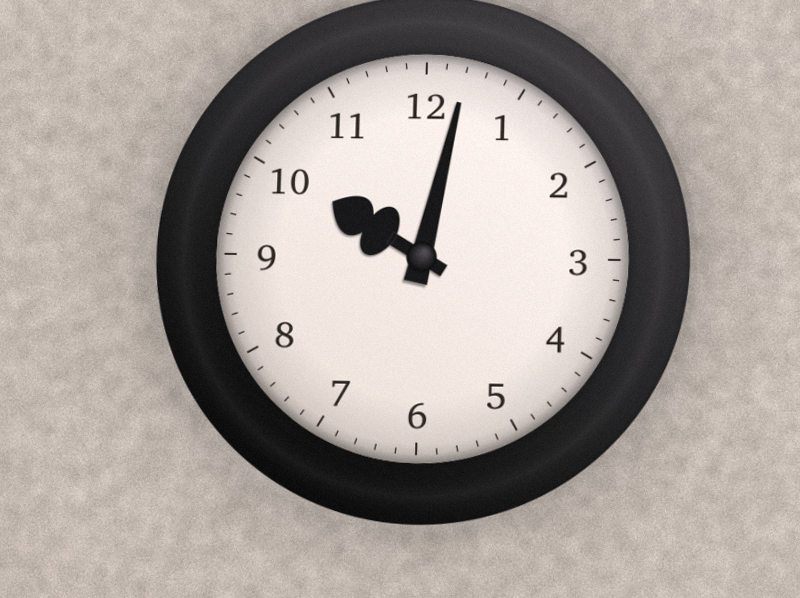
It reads 10h02
